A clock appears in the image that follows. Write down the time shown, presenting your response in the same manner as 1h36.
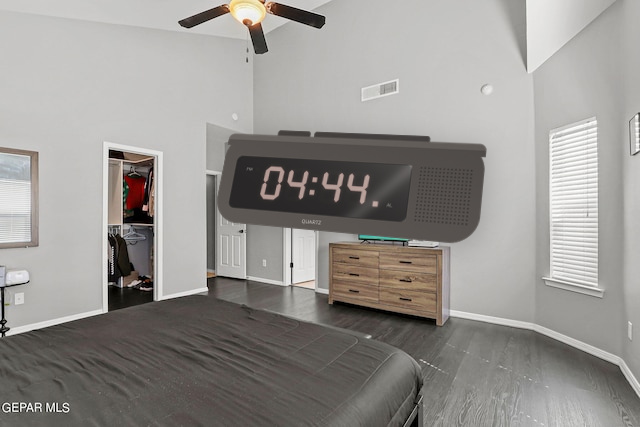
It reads 4h44
